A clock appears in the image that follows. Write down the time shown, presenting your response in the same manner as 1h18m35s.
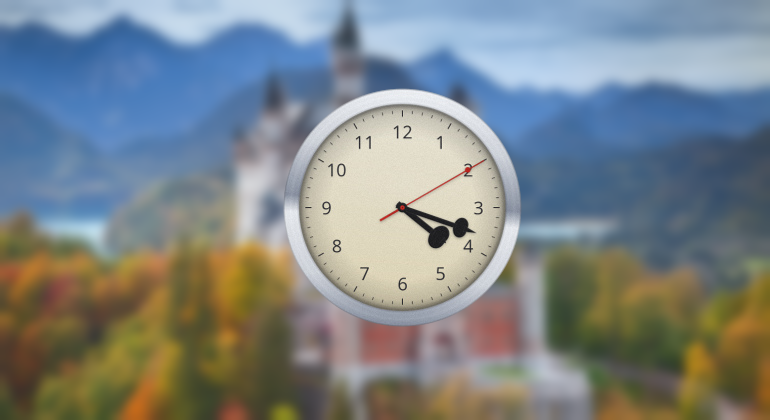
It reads 4h18m10s
